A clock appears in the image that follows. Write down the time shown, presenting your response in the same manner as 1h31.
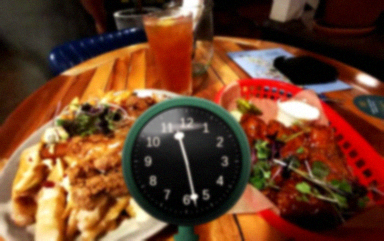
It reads 11h28
